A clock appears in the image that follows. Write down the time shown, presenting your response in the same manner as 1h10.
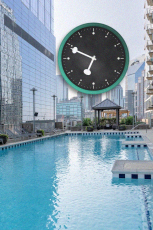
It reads 6h49
